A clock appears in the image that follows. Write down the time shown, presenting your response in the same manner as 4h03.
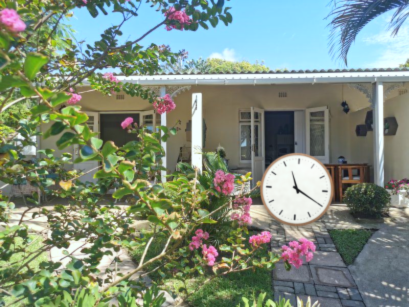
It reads 11h20
